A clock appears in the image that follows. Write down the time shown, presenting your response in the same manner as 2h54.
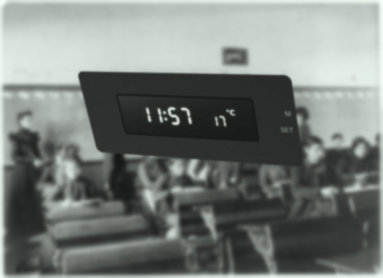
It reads 11h57
